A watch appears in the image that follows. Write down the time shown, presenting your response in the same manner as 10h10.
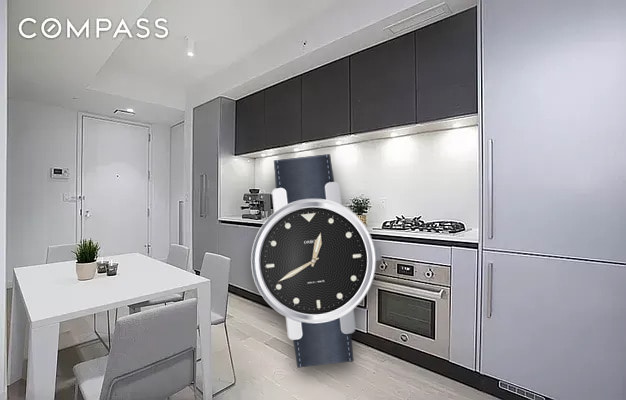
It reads 12h41
